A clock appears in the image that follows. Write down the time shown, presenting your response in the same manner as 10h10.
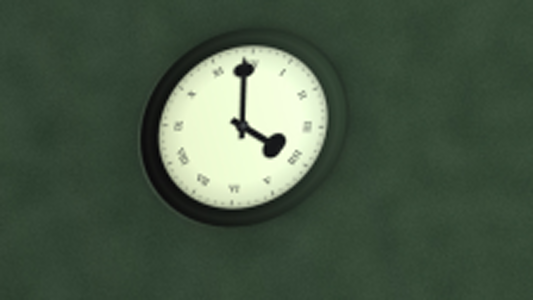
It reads 3h59
